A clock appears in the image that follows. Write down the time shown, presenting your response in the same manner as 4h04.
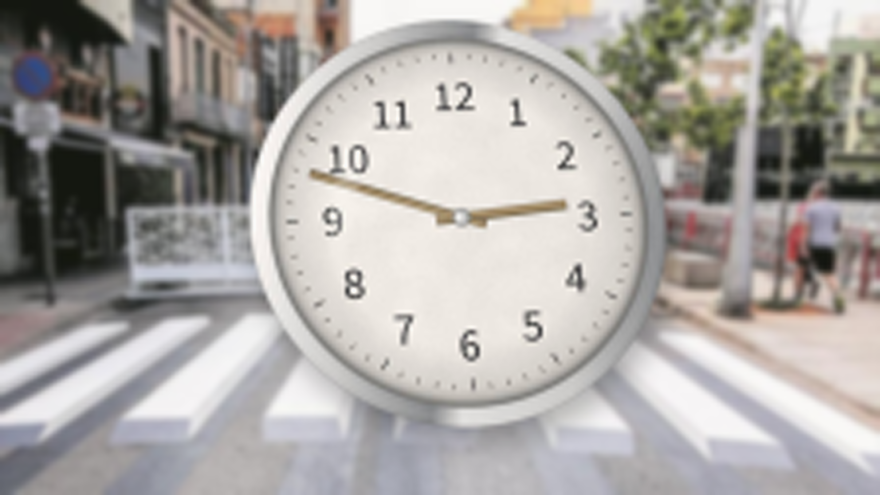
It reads 2h48
